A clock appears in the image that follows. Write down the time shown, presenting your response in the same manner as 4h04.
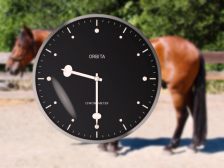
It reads 9h30
